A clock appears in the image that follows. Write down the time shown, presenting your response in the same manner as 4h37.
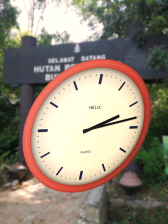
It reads 2h13
